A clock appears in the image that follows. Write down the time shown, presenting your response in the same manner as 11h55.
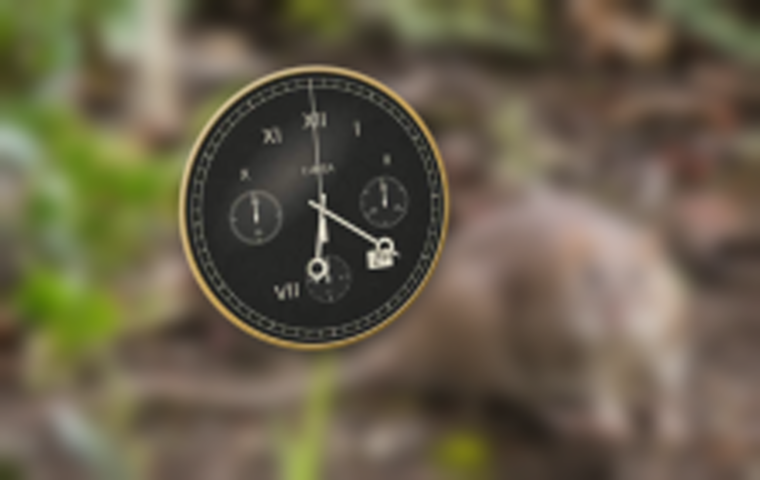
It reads 6h21
